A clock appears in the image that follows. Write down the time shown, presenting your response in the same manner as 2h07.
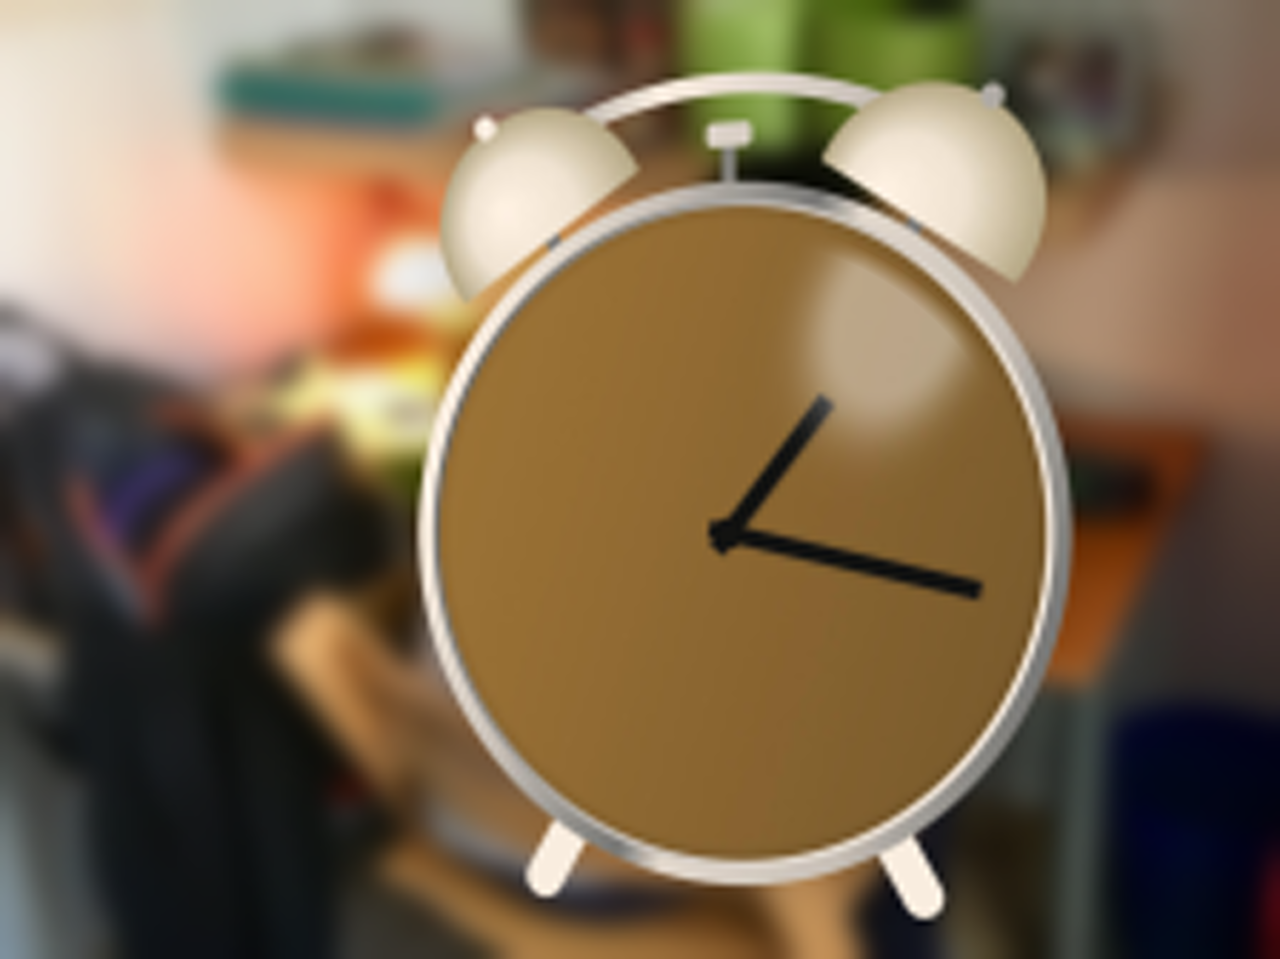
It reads 1h17
